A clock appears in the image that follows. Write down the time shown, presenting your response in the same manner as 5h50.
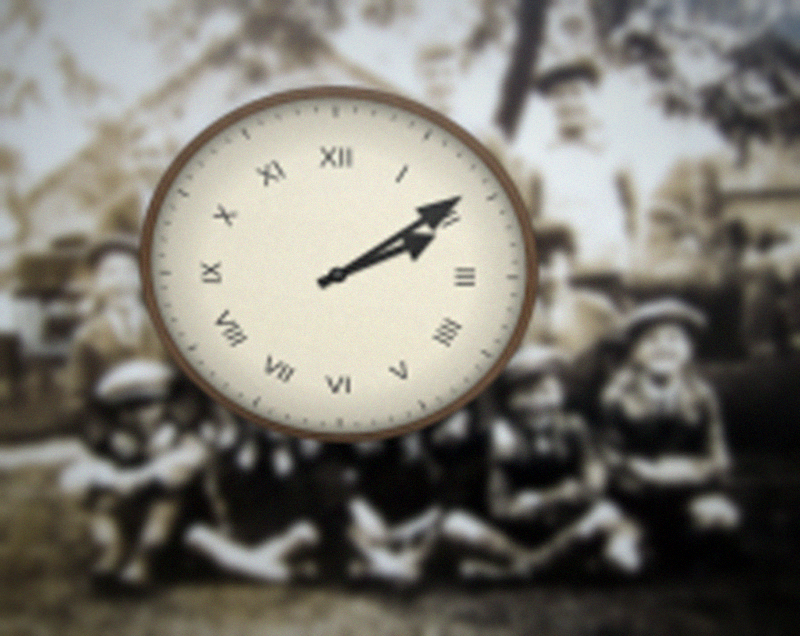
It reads 2h09
